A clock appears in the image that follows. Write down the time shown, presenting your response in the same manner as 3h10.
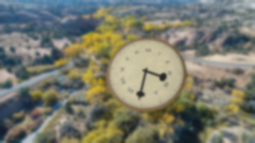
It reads 3h31
